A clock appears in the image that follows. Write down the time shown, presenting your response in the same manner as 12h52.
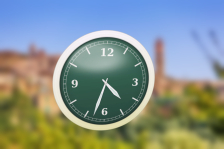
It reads 4h33
